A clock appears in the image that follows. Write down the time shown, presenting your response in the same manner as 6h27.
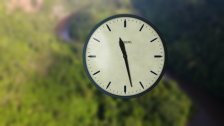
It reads 11h28
